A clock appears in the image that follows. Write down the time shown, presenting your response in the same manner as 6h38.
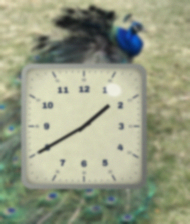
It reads 1h40
